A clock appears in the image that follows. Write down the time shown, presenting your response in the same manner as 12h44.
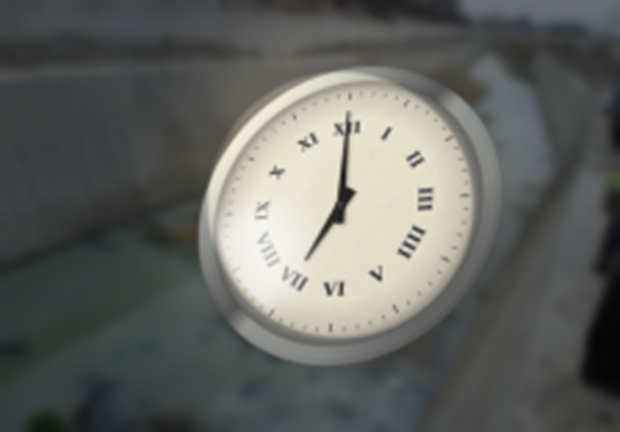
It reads 7h00
